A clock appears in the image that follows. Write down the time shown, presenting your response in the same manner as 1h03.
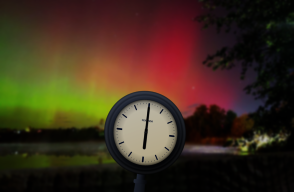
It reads 6h00
